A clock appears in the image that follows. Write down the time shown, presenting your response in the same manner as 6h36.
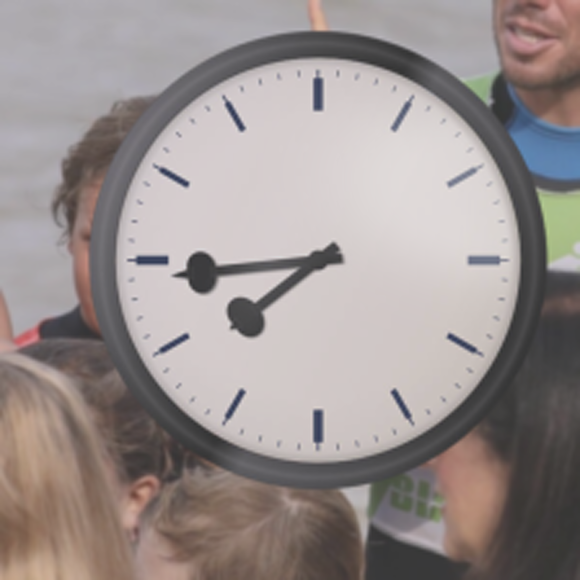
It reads 7h44
